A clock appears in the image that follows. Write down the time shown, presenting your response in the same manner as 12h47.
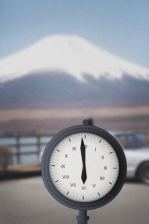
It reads 5h59
